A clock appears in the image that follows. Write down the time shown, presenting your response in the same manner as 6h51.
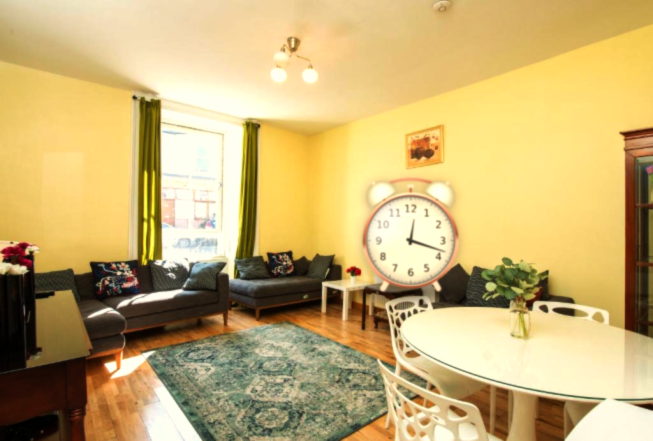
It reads 12h18
